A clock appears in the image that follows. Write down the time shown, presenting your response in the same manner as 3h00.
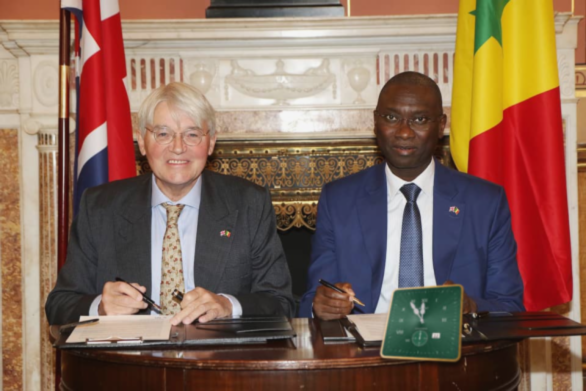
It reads 11h54
